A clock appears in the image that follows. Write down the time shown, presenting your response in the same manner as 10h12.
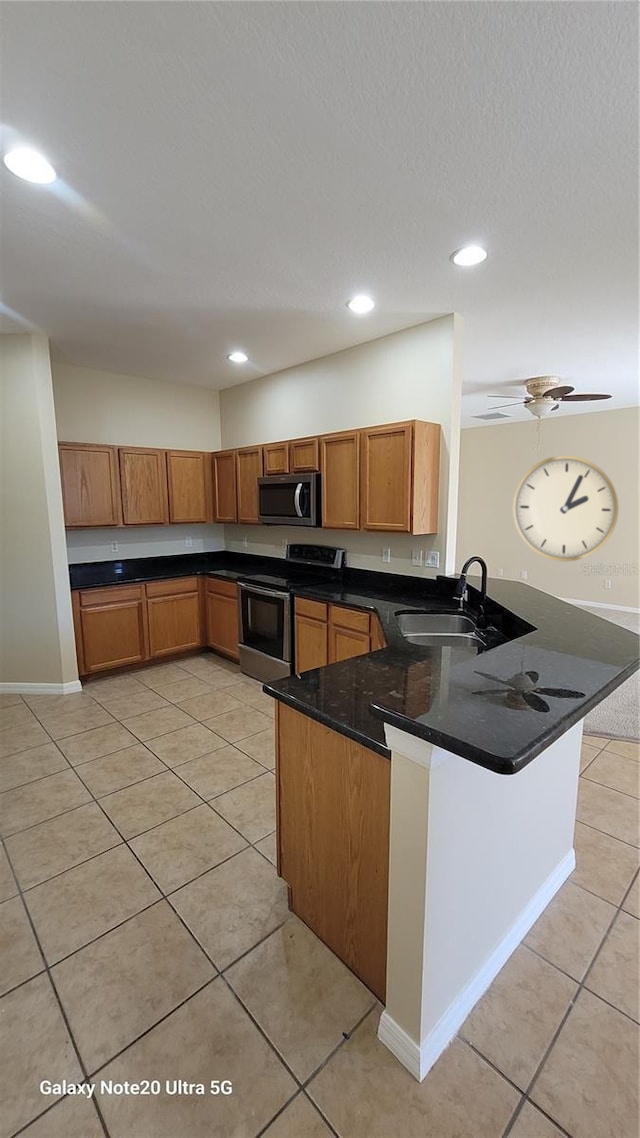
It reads 2h04
